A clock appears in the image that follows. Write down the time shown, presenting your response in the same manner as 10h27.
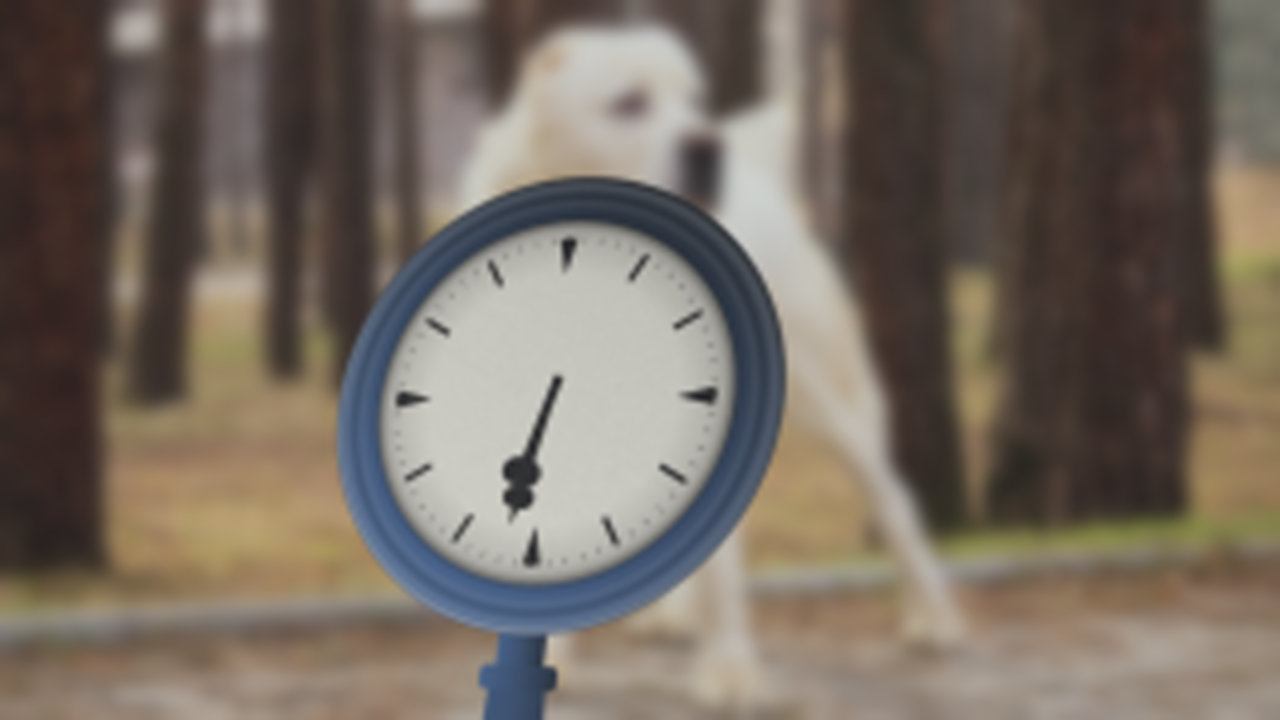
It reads 6h32
